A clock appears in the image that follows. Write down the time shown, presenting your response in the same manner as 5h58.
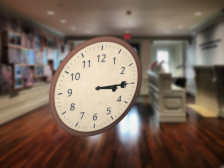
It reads 3h15
